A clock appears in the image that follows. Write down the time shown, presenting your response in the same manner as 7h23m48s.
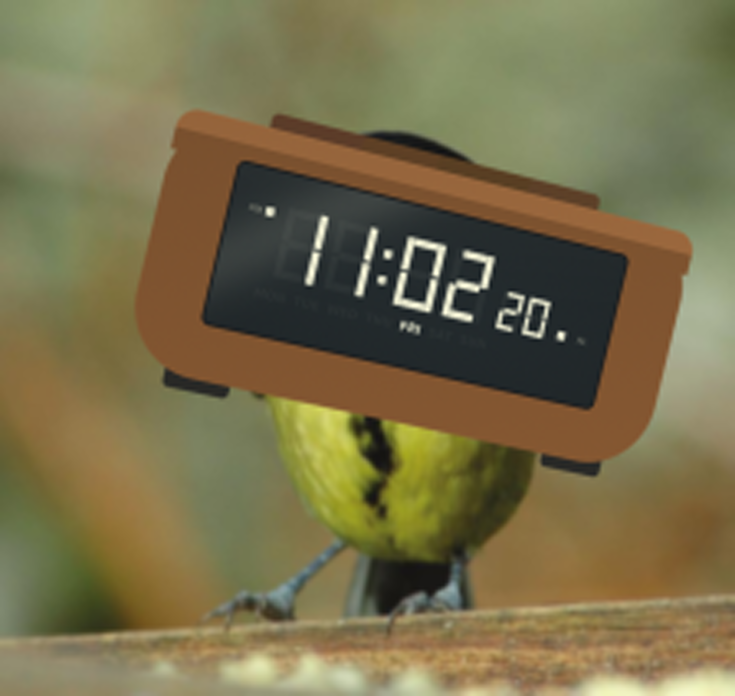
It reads 11h02m20s
